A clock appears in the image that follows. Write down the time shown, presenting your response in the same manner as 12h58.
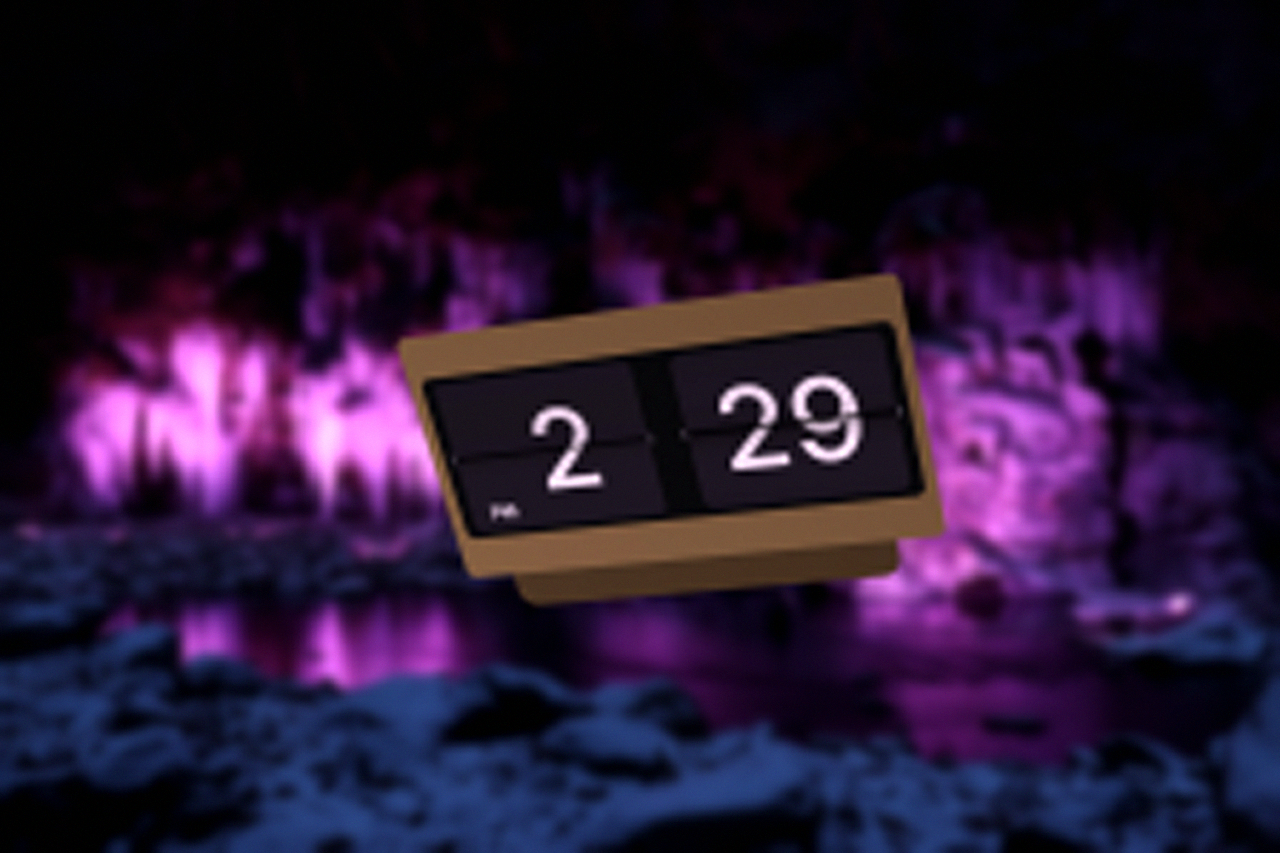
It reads 2h29
